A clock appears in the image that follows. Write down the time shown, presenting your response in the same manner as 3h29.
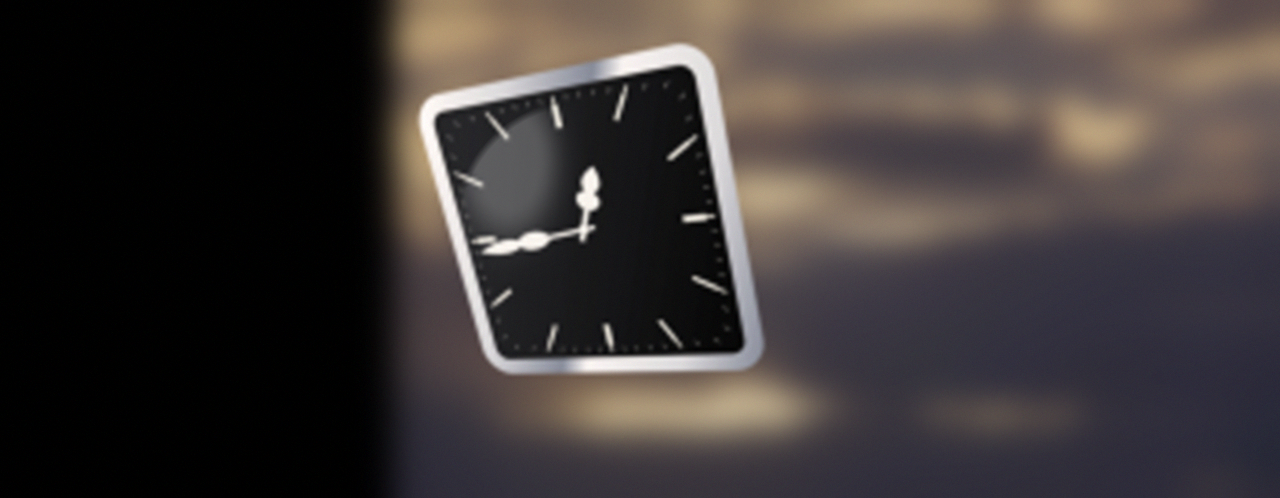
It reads 12h44
